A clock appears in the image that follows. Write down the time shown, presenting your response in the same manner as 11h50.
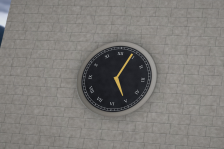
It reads 5h04
